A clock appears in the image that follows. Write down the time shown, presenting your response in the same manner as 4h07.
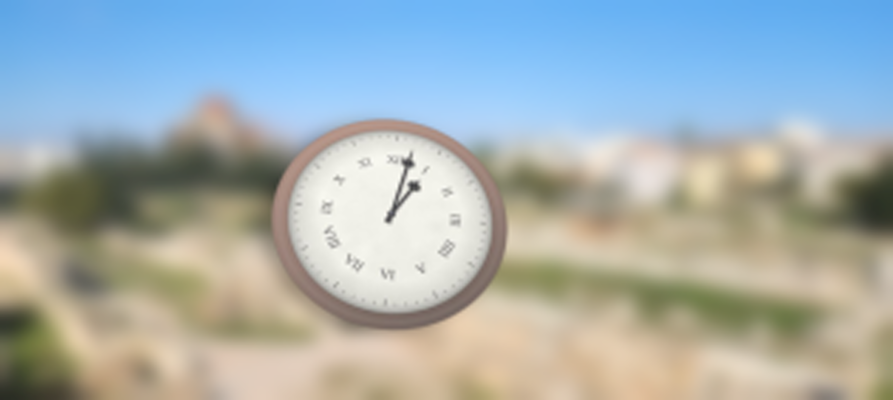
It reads 1h02
